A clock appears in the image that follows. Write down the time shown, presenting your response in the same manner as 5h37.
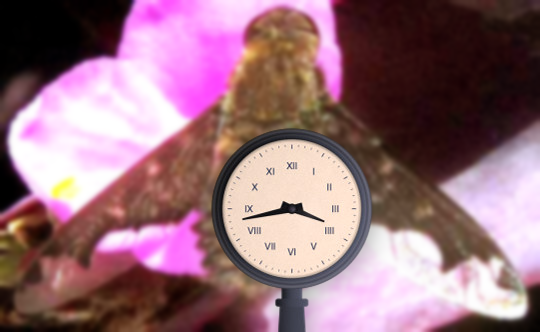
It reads 3h43
